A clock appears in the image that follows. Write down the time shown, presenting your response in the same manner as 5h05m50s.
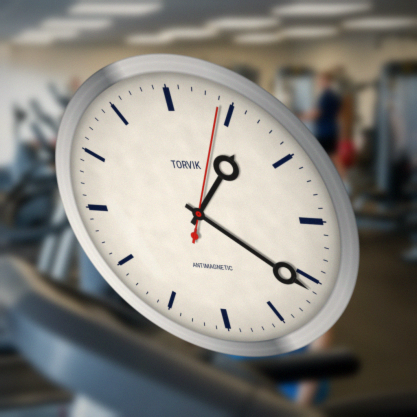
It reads 1h21m04s
